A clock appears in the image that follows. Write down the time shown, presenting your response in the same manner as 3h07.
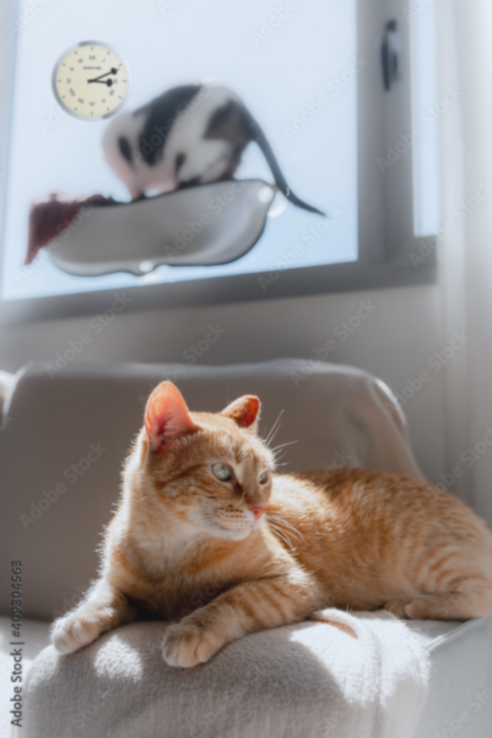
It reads 3h11
